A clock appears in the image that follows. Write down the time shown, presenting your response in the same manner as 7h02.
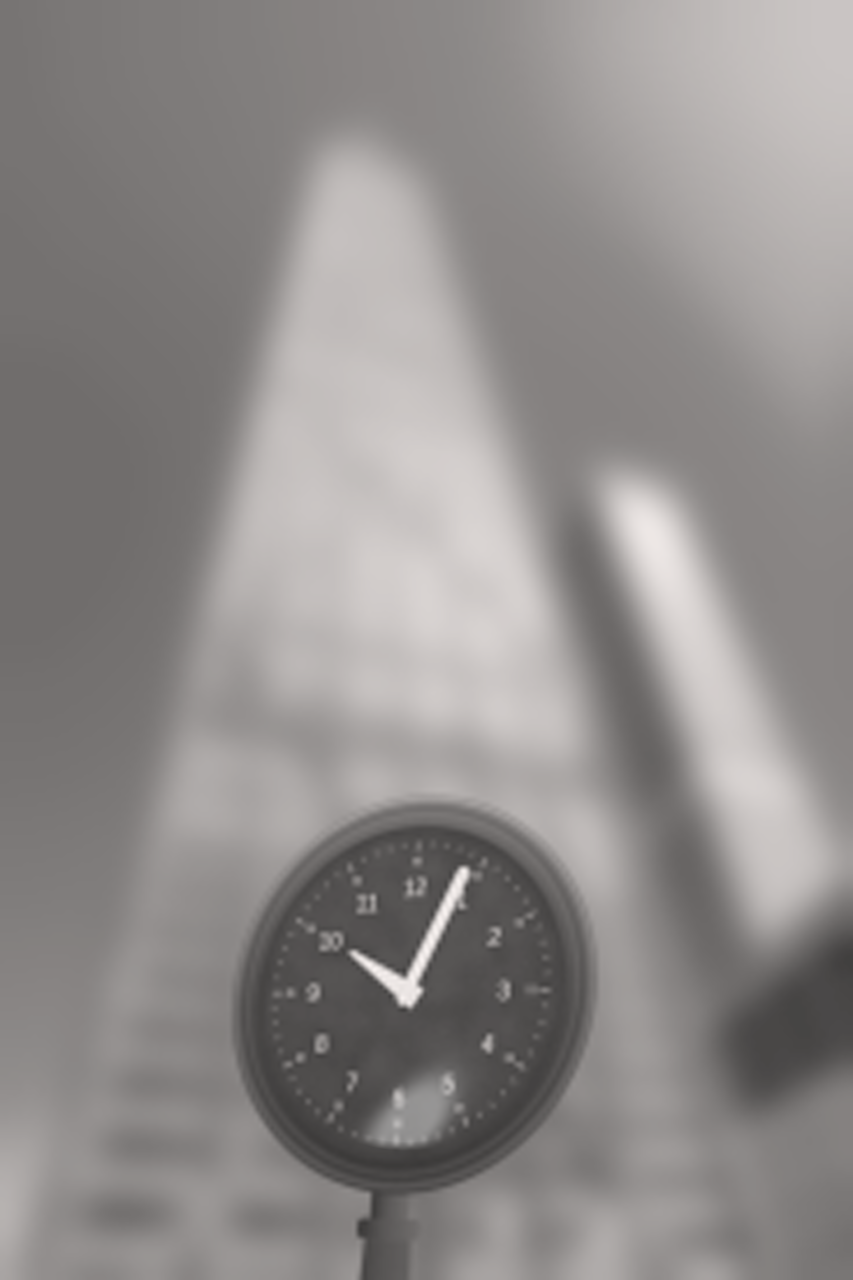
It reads 10h04
